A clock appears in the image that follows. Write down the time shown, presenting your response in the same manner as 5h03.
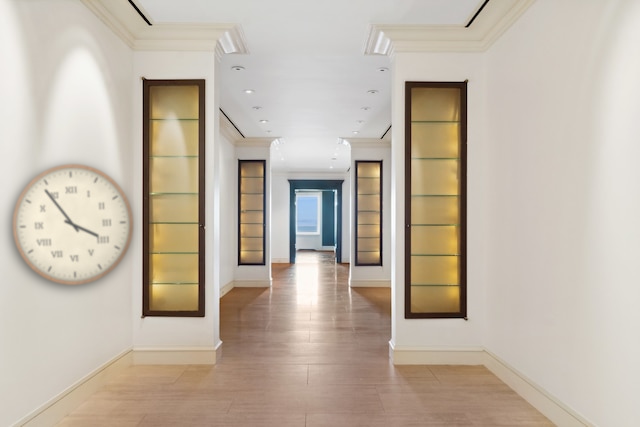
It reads 3h54
